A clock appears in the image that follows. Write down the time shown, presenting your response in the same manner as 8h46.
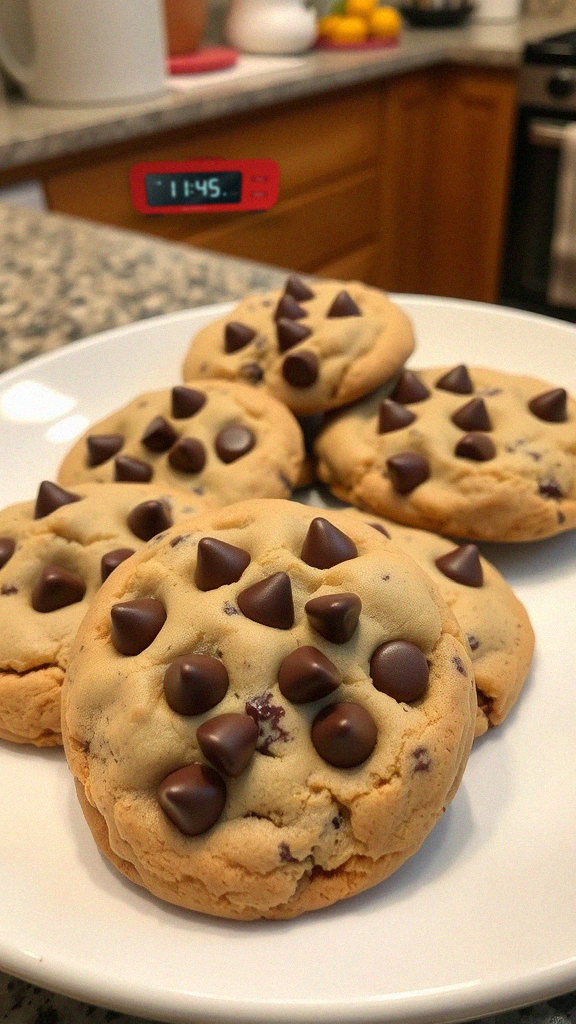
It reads 11h45
